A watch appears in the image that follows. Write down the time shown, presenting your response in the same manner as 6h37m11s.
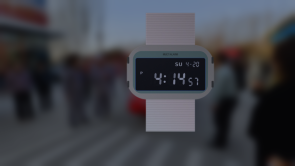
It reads 4h14m57s
